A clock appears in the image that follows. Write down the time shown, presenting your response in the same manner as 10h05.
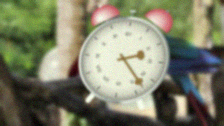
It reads 2h23
